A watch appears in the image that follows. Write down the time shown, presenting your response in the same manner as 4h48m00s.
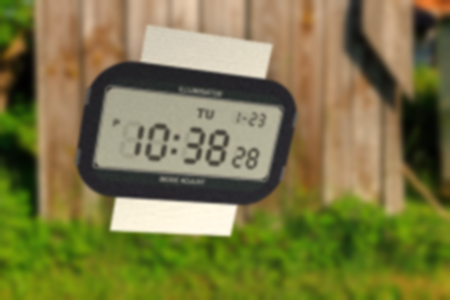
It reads 10h38m28s
